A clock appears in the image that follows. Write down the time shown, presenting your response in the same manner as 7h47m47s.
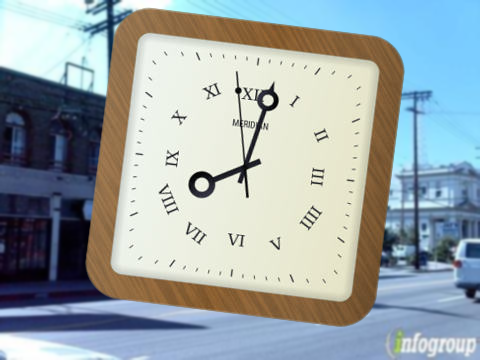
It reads 8h01m58s
